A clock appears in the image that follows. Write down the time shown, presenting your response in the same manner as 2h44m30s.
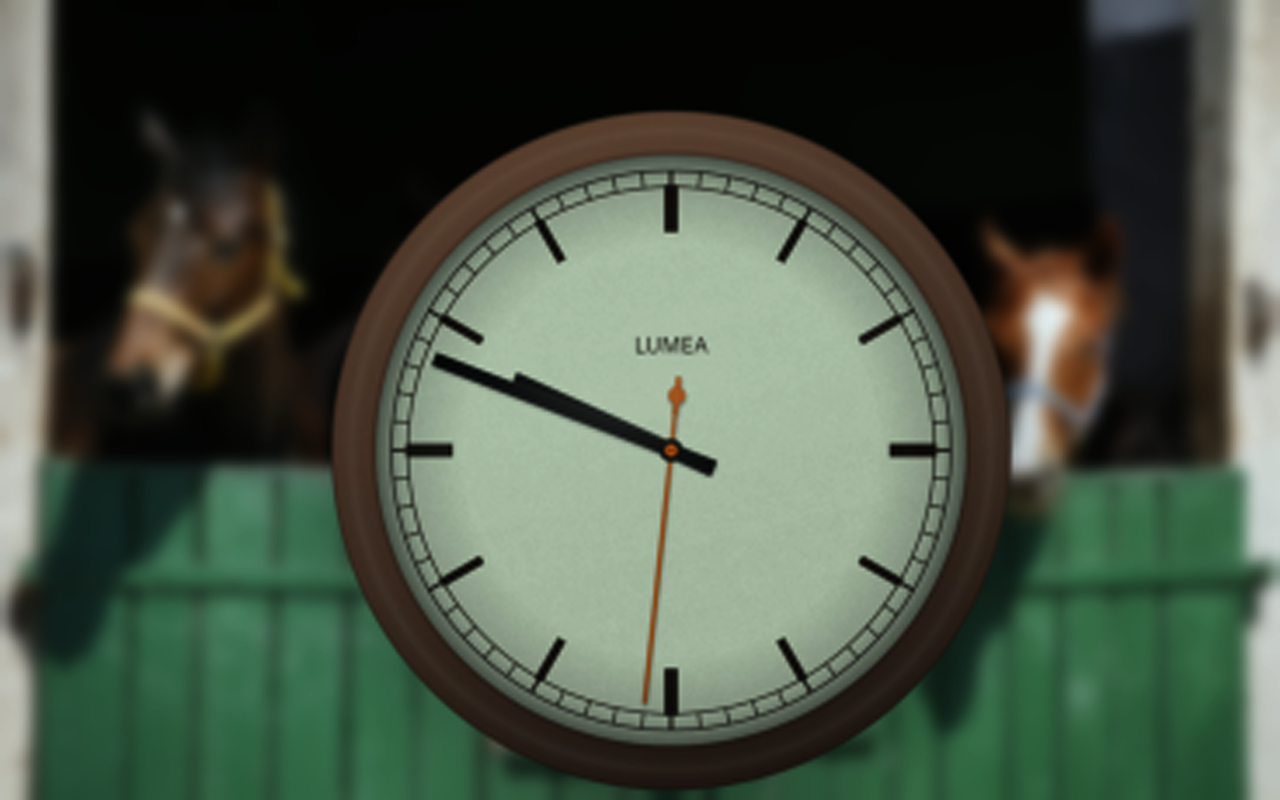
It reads 9h48m31s
